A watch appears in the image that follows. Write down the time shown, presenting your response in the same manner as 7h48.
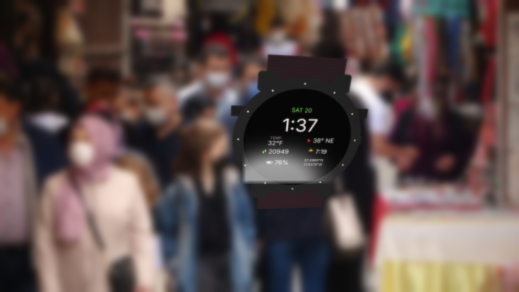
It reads 1h37
